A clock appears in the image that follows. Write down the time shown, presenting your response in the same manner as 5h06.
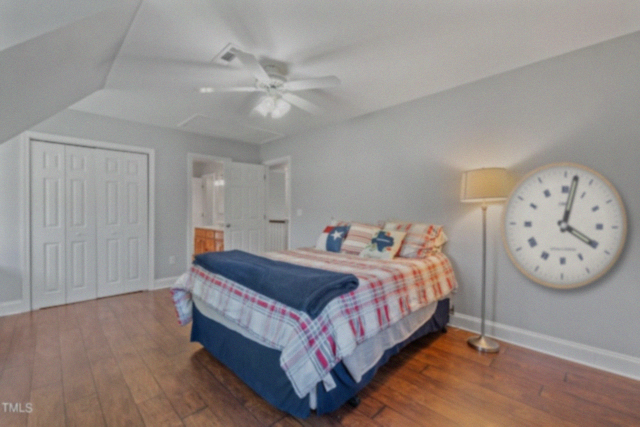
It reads 4h02
